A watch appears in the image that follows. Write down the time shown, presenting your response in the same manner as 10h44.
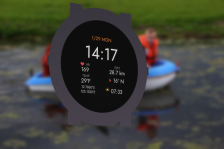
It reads 14h17
